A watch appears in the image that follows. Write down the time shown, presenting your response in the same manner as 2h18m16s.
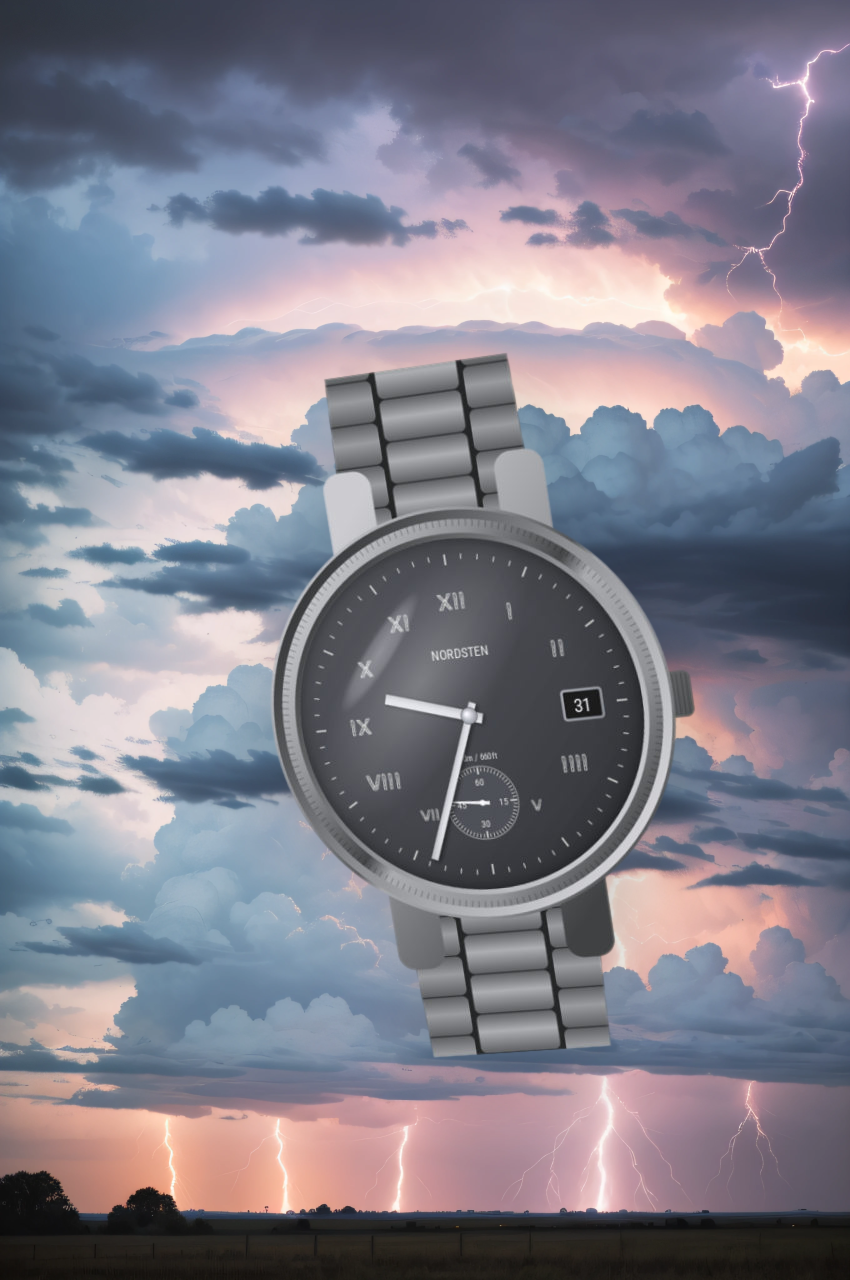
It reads 9h33m46s
